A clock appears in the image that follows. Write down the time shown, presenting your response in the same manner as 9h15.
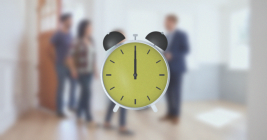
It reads 12h00
